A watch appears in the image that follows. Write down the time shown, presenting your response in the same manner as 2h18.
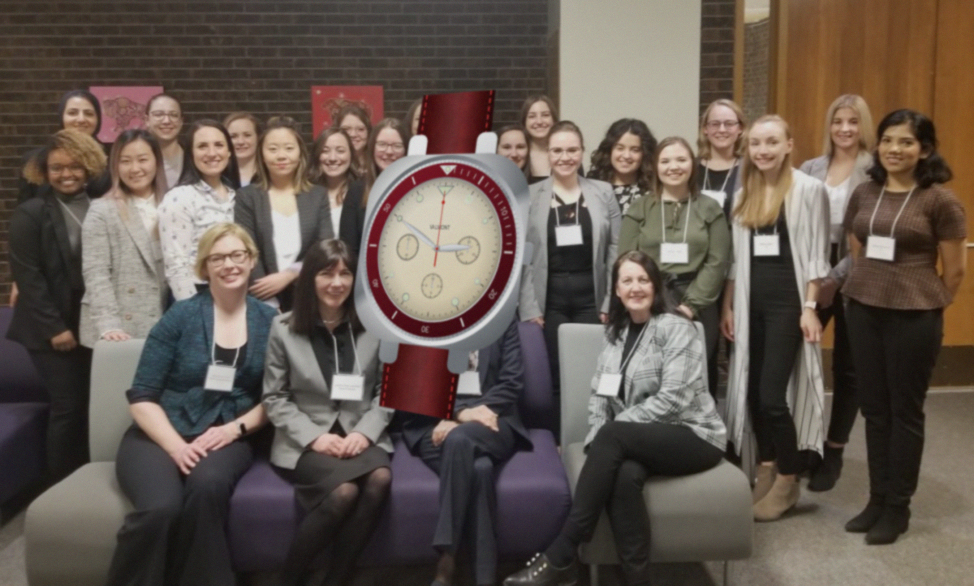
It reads 2h50
